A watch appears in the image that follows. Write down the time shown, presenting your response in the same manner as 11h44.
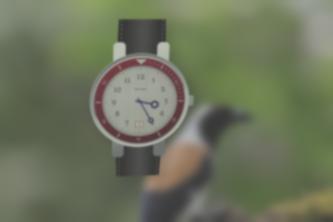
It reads 3h25
